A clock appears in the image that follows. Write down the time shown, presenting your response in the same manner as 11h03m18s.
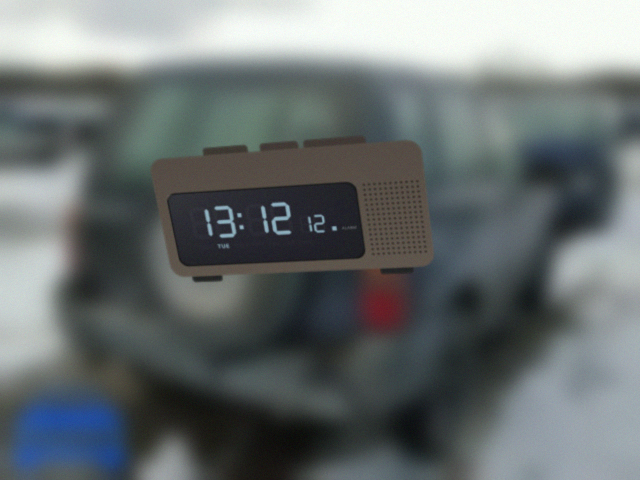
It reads 13h12m12s
